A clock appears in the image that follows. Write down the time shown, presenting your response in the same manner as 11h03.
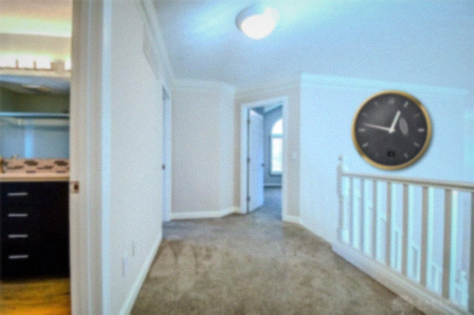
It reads 12h47
